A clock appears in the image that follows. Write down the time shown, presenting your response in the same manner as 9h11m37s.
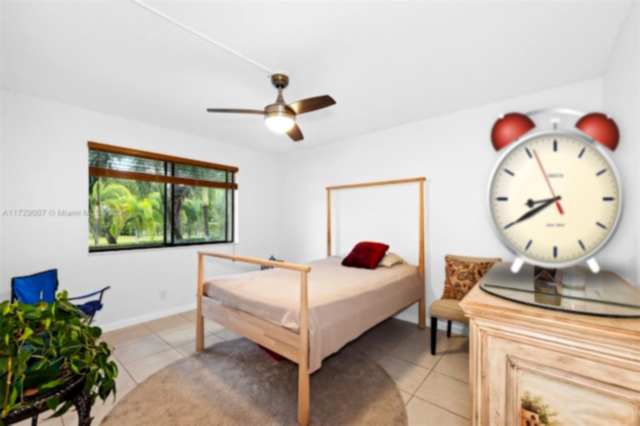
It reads 8h39m56s
